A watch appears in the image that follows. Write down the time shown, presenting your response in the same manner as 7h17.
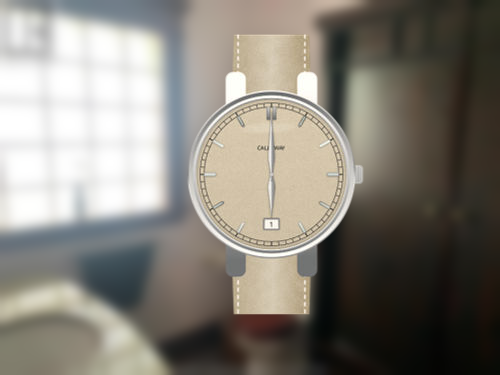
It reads 6h00
